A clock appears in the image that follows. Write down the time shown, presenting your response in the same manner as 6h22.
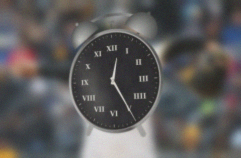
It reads 12h25
